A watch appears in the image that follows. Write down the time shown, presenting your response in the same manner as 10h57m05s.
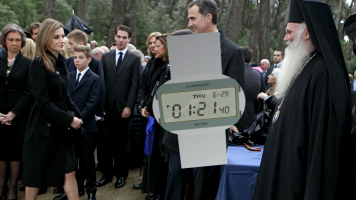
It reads 1h21m40s
